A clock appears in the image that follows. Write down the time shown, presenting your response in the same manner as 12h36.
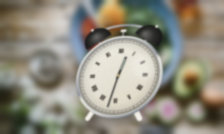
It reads 12h32
